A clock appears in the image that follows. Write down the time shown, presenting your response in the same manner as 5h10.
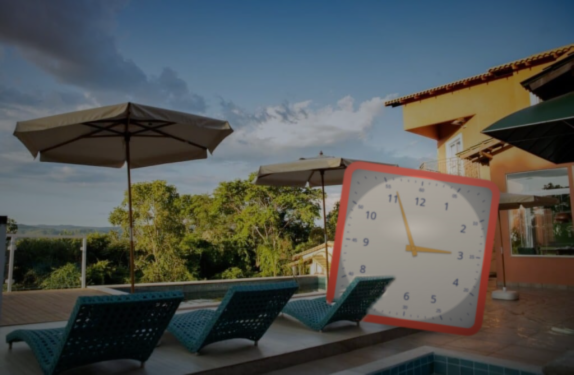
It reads 2h56
